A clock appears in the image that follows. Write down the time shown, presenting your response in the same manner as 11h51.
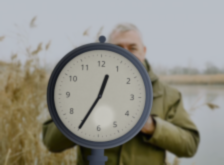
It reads 12h35
